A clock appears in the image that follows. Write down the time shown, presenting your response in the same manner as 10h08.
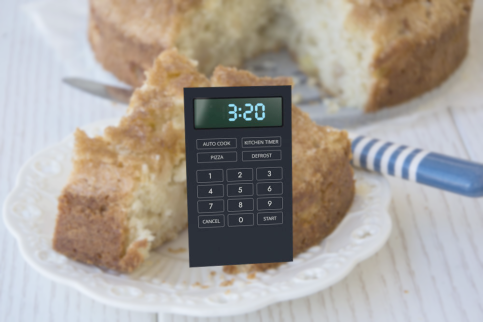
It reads 3h20
